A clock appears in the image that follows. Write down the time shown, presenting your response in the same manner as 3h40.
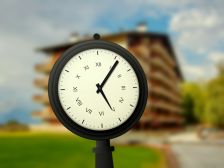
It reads 5h06
